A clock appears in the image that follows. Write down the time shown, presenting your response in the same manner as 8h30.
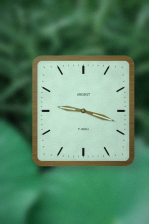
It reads 9h18
